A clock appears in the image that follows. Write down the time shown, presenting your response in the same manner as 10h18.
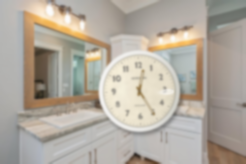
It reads 12h25
